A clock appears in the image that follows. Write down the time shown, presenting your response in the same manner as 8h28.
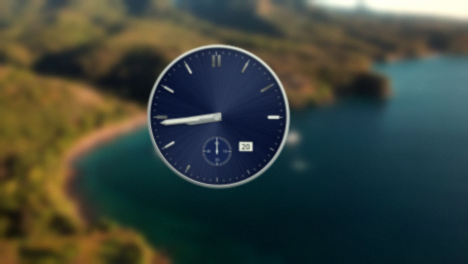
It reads 8h44
